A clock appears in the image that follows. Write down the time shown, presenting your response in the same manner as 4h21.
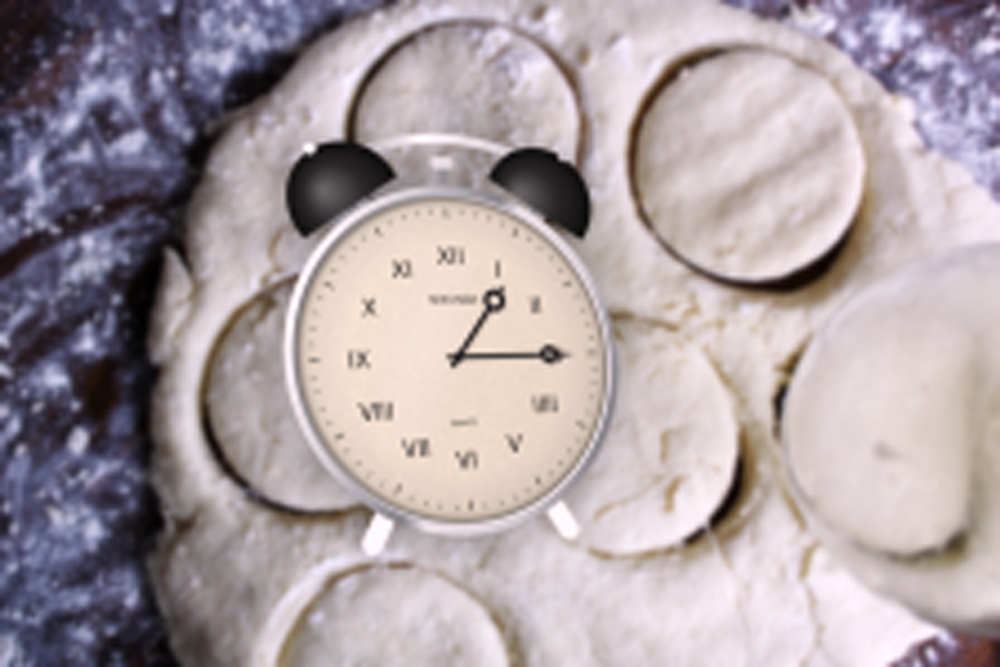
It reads 1h15
